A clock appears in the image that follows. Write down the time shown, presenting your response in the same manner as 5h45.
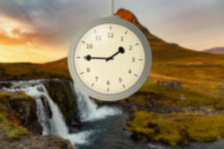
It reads 1h45
